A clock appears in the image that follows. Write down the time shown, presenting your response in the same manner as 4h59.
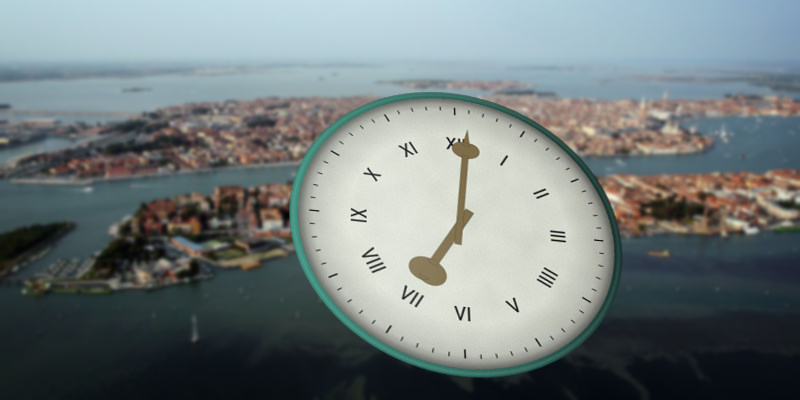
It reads 7h01
